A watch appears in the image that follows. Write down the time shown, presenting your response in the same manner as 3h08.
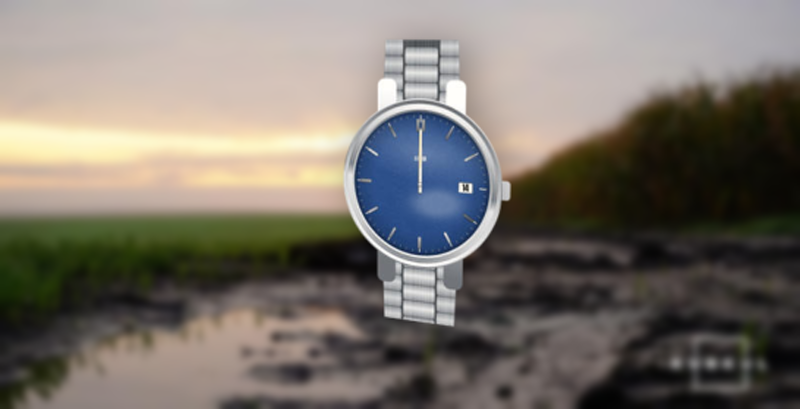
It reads 12h00
